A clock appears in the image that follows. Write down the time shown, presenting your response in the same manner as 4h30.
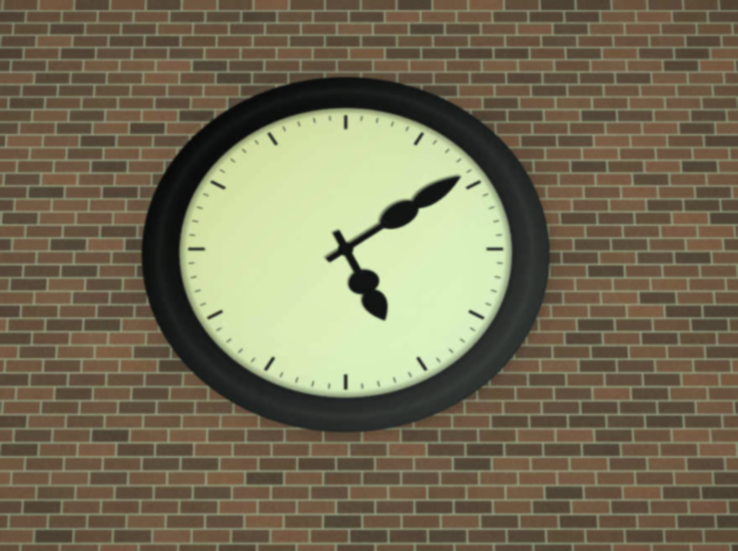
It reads 5h09
